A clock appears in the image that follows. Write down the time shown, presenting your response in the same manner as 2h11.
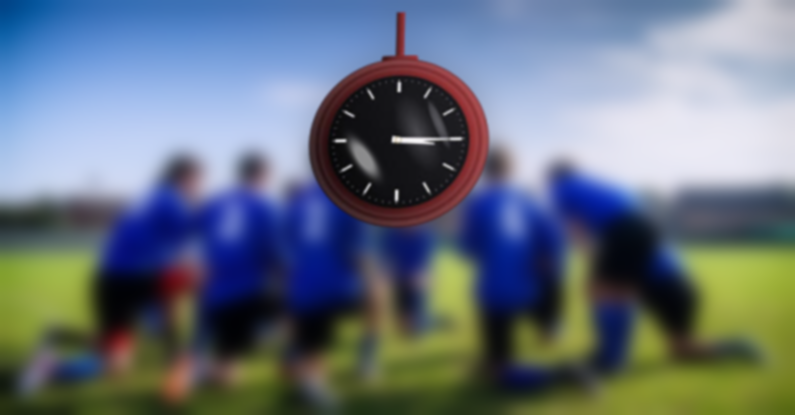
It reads 3h15
